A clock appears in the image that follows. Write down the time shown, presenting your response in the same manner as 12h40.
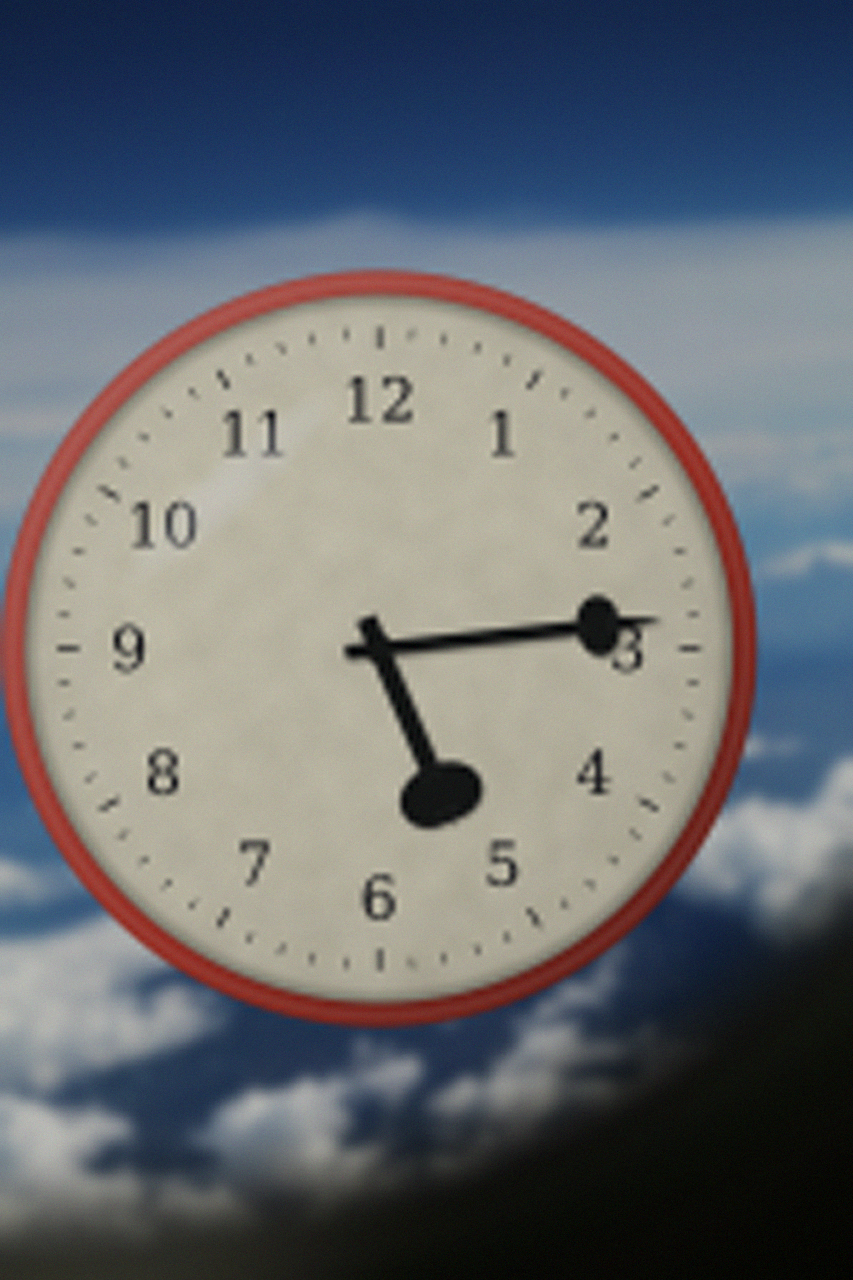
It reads 5h14
